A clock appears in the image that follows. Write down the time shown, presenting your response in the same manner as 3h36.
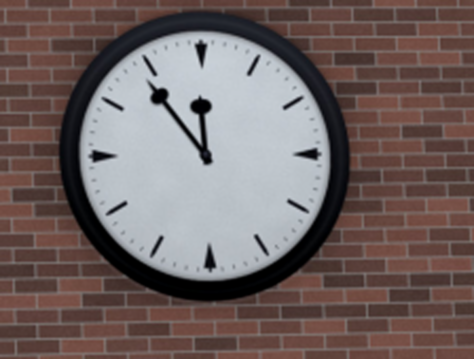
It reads 11h54
